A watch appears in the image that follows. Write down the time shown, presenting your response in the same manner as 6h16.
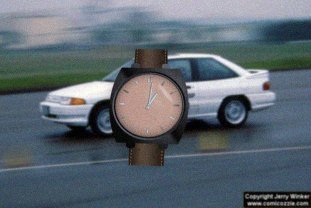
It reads 1h01
